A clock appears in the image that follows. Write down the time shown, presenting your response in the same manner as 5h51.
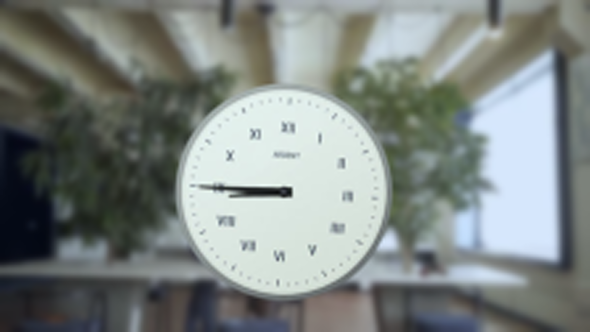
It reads 8h45
